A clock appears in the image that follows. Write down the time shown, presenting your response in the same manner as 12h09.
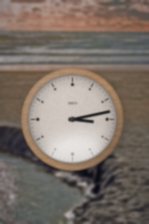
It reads 3h13
